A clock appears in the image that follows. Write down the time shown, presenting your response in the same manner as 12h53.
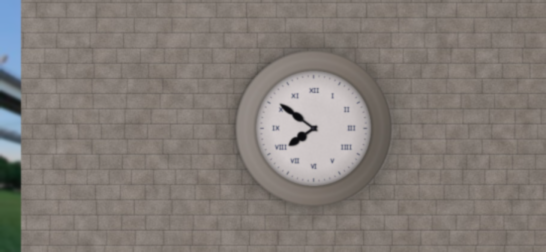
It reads 7h51
